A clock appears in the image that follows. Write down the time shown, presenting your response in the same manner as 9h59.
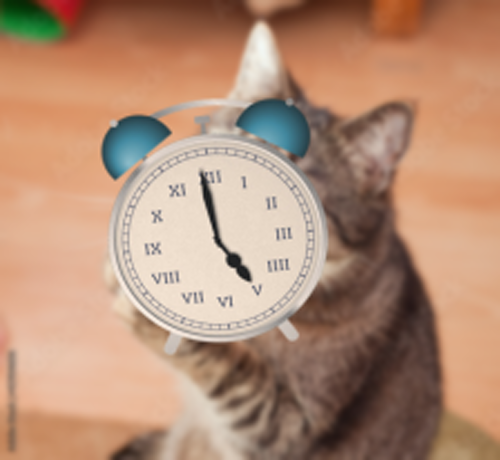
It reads 4h59
